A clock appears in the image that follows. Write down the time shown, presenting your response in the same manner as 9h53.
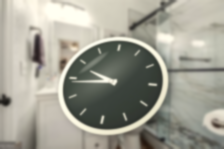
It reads 9h44
